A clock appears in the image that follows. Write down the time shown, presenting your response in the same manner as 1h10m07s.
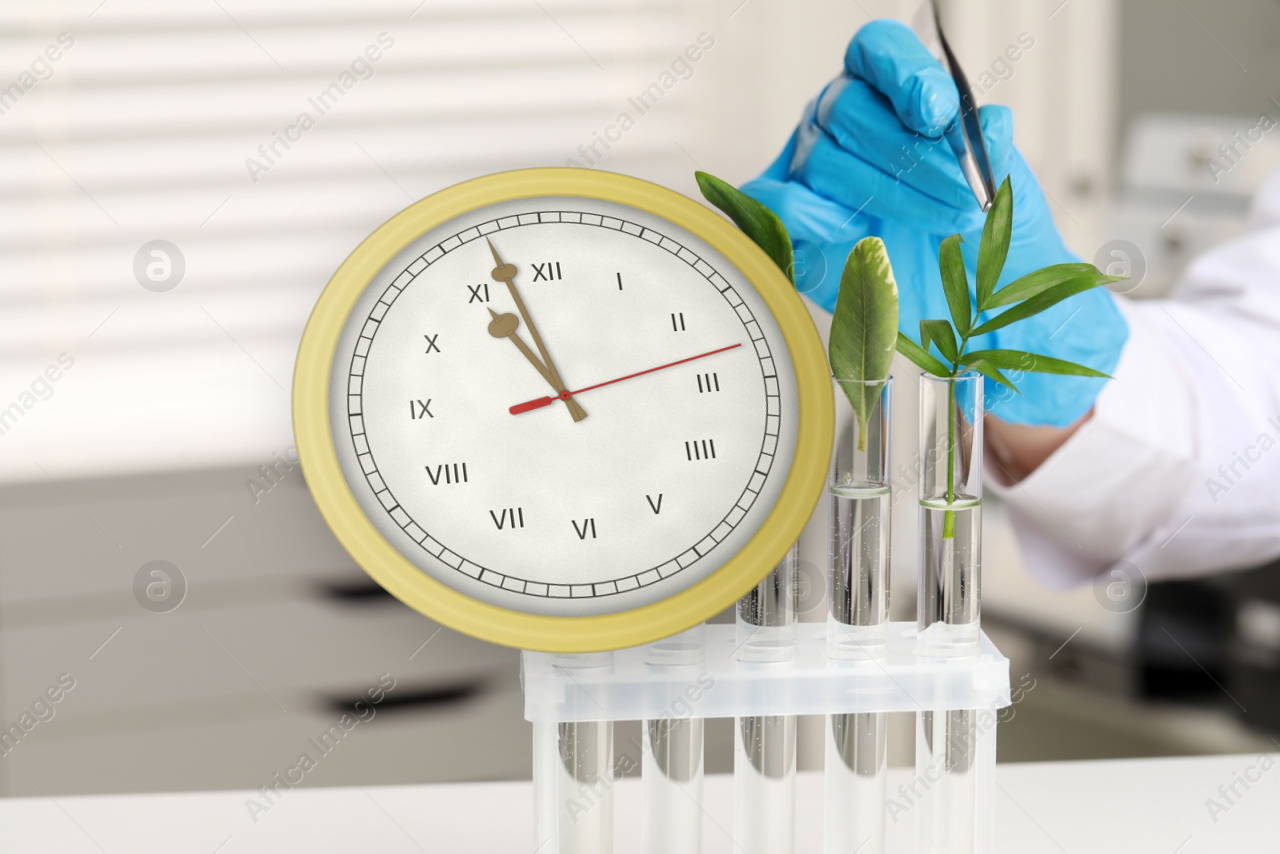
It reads 10h57m13s
